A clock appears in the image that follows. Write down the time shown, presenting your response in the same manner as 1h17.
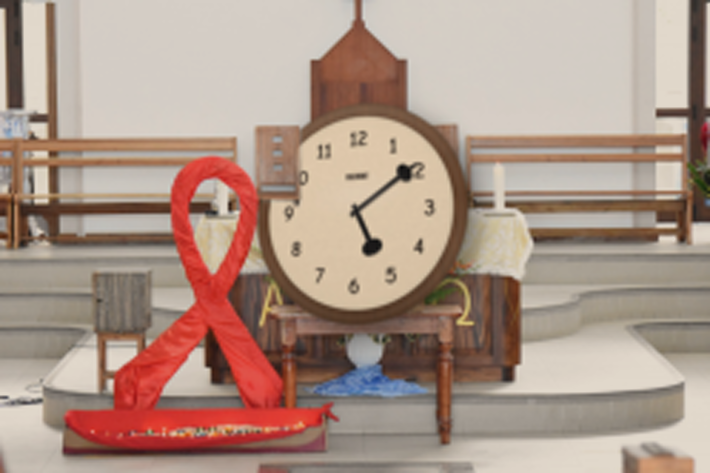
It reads 5h09
